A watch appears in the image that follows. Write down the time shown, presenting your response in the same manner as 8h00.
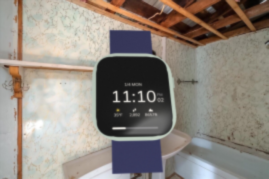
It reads 11h10
